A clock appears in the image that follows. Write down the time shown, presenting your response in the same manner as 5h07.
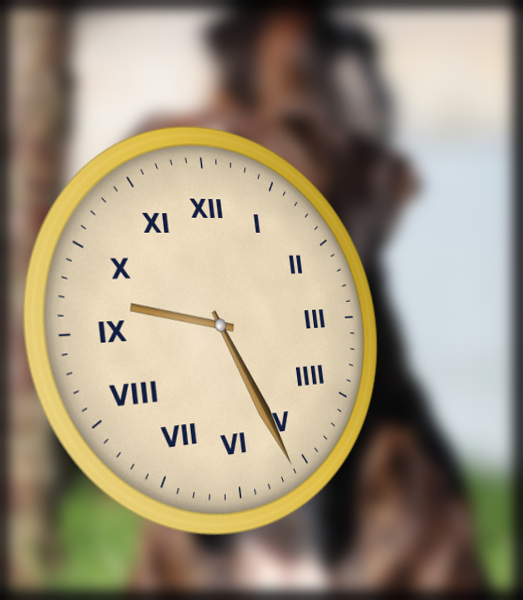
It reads 9h26
